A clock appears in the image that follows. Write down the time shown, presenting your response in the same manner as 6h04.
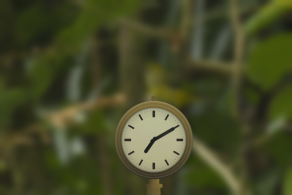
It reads 7h10
